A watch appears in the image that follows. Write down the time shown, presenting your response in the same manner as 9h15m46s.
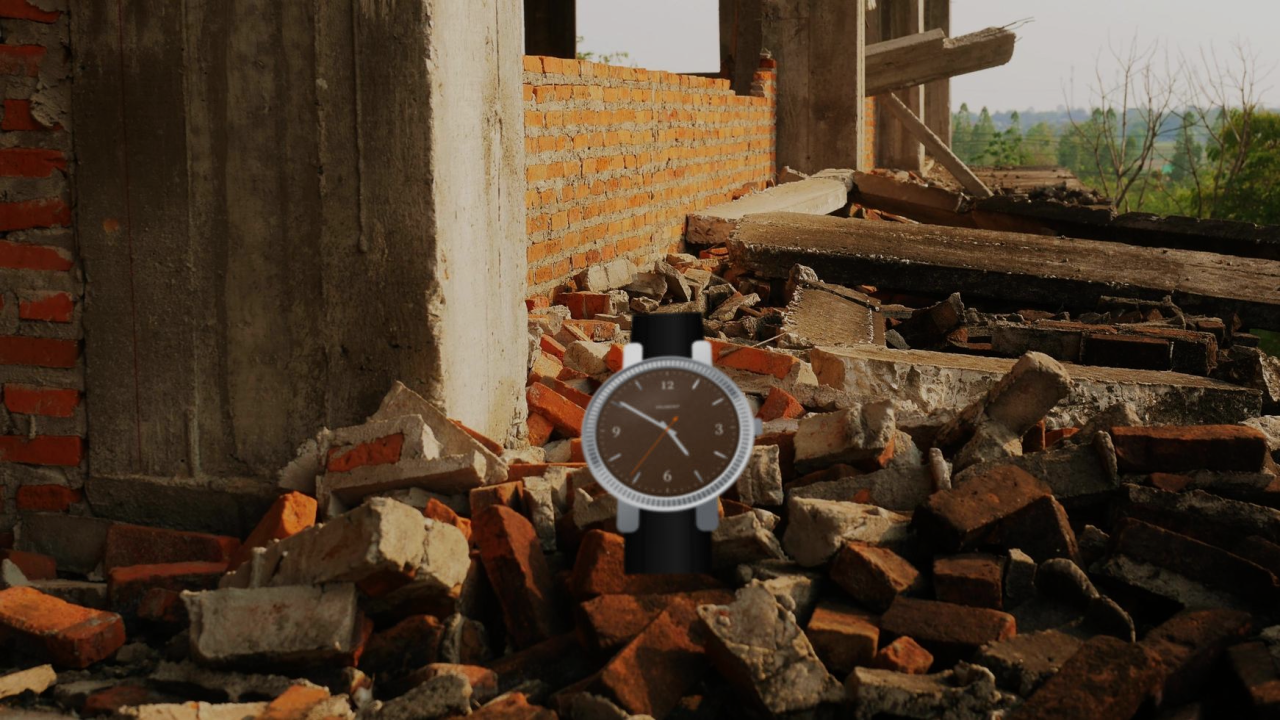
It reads 4h50m36s
